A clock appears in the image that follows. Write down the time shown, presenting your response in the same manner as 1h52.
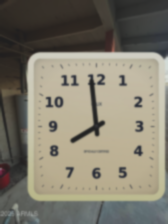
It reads 7h59
